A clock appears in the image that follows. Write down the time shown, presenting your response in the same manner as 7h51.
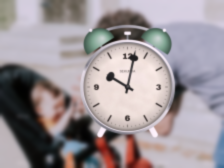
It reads 10h02
